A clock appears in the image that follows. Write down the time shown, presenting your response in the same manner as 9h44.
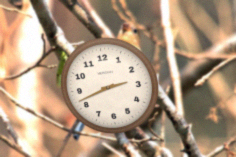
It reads 2h42
